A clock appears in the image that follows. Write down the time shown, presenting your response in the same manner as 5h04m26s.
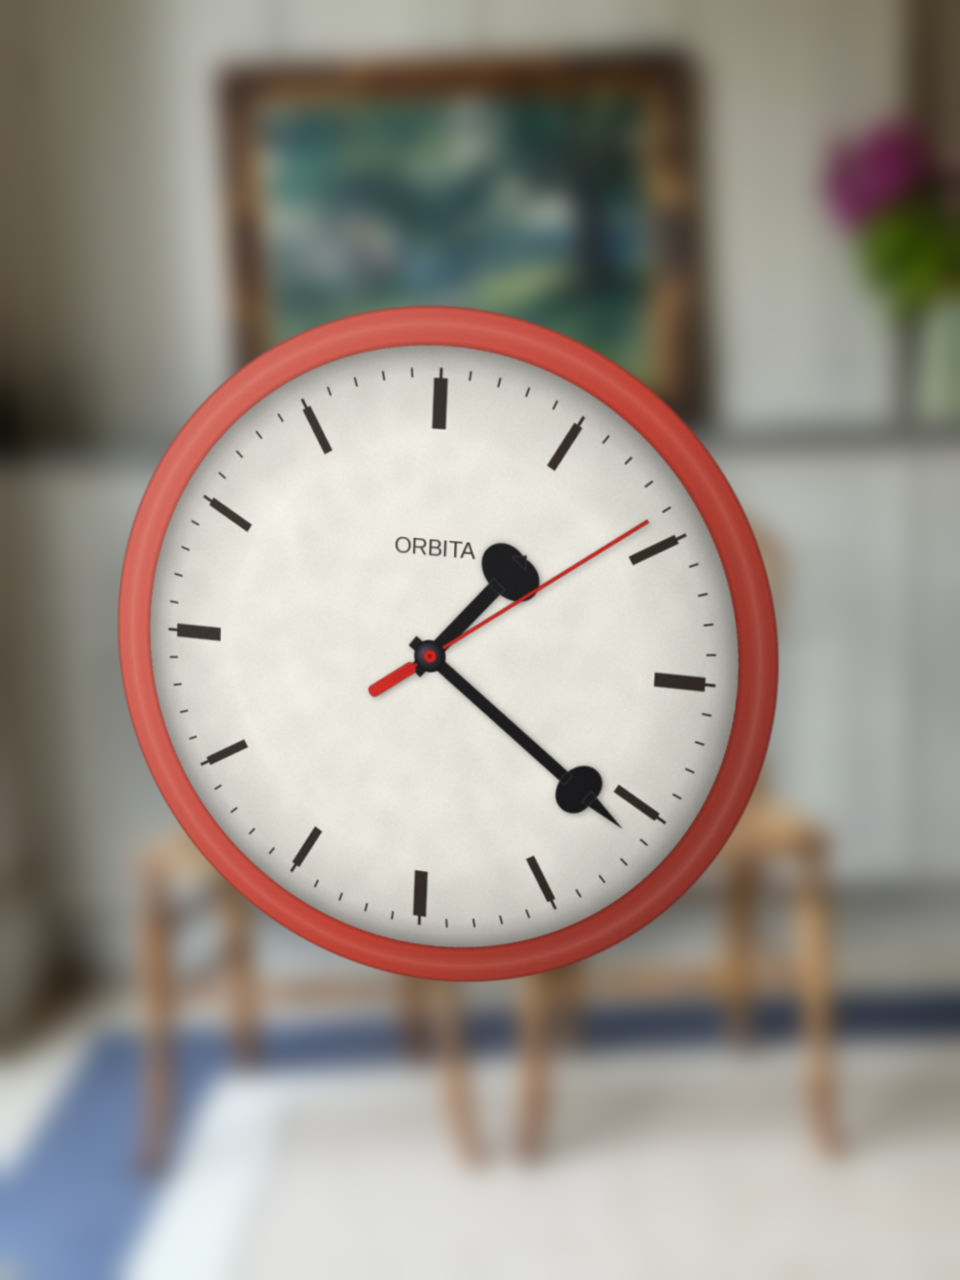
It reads 1h21m09s
